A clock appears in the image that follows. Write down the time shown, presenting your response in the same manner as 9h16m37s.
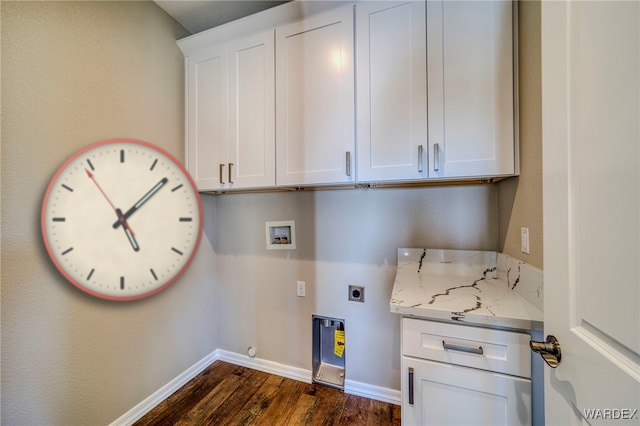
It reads 5h07m54s
